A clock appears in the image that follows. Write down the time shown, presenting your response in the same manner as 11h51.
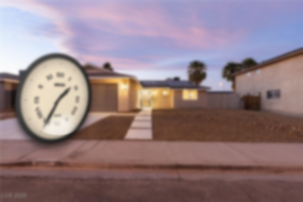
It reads 1h35
